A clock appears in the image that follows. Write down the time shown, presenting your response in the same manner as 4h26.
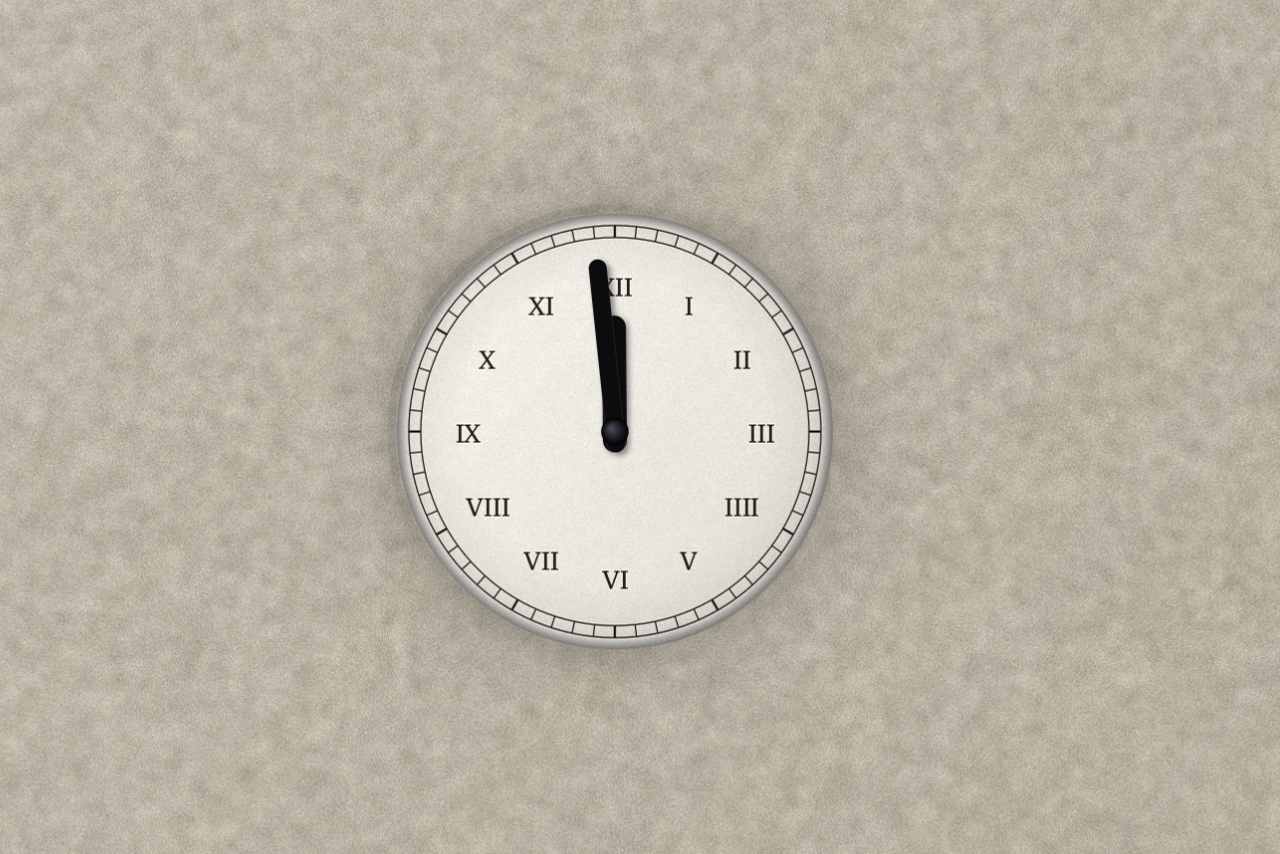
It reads 11h59
